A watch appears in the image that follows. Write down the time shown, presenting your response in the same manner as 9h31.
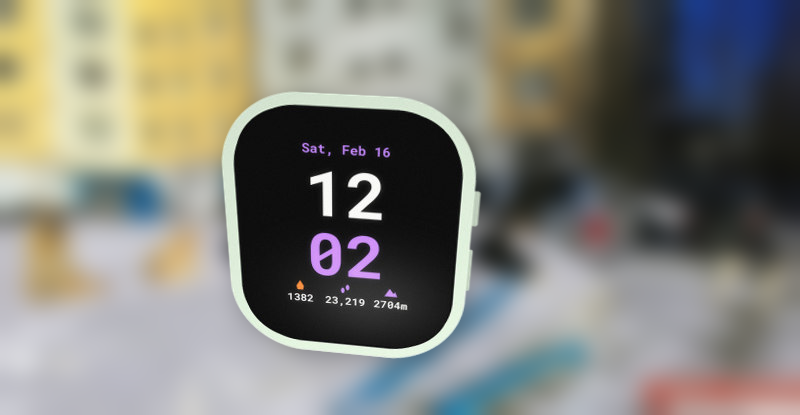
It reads 12h02
